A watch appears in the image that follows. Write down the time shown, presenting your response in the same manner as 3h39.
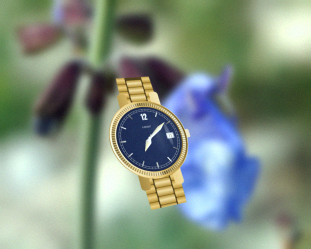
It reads 7h09
